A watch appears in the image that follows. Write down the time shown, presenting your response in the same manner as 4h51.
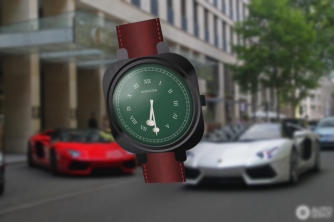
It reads 6h30
